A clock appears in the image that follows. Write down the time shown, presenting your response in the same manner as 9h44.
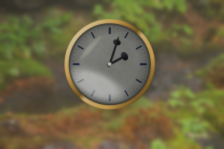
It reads 2h03
